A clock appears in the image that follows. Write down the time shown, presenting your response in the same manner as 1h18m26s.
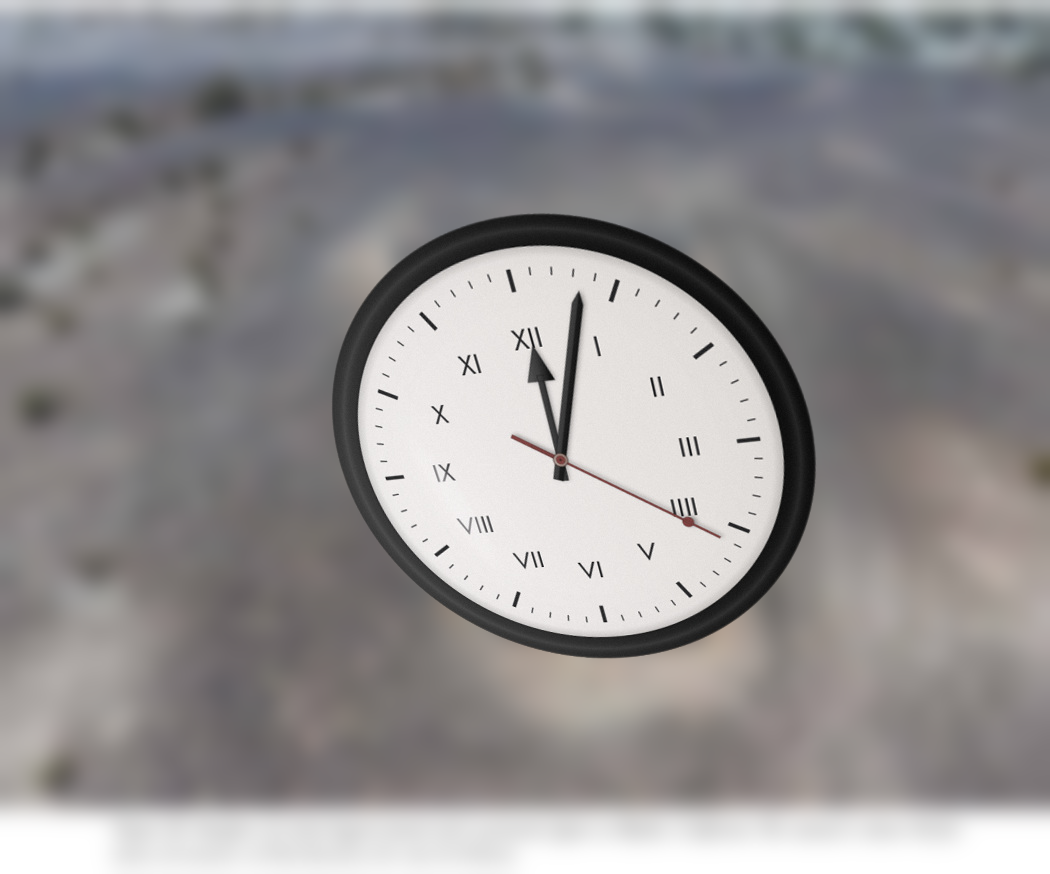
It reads 12h03m21s
